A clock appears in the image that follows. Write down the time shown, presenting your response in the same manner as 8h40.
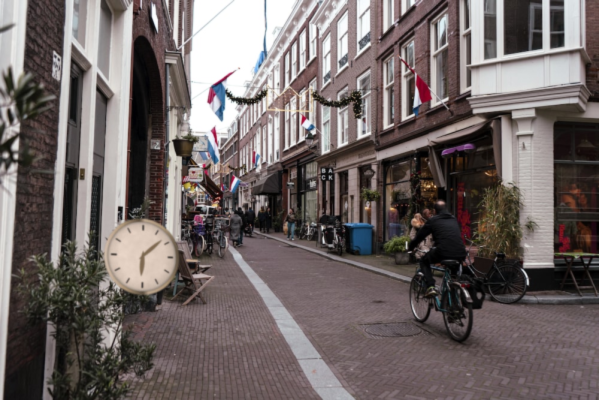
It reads 6h08
